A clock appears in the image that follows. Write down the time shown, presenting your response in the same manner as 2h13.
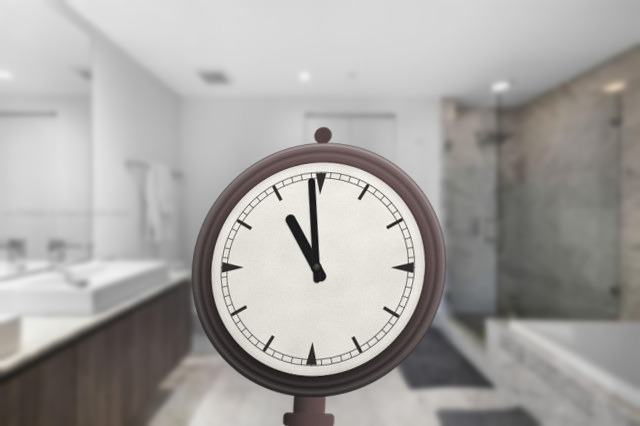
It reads 10h59
